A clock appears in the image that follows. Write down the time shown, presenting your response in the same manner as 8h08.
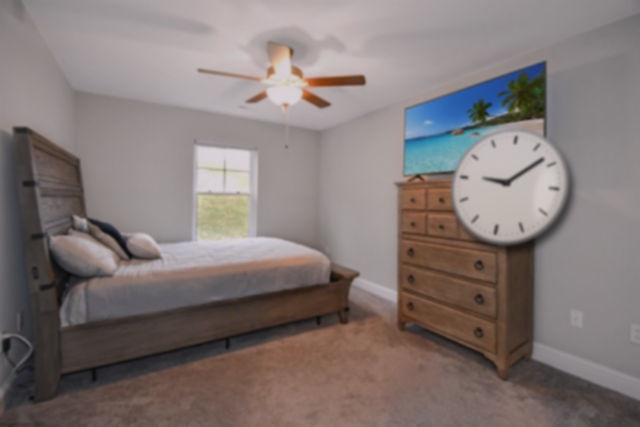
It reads 9h08
